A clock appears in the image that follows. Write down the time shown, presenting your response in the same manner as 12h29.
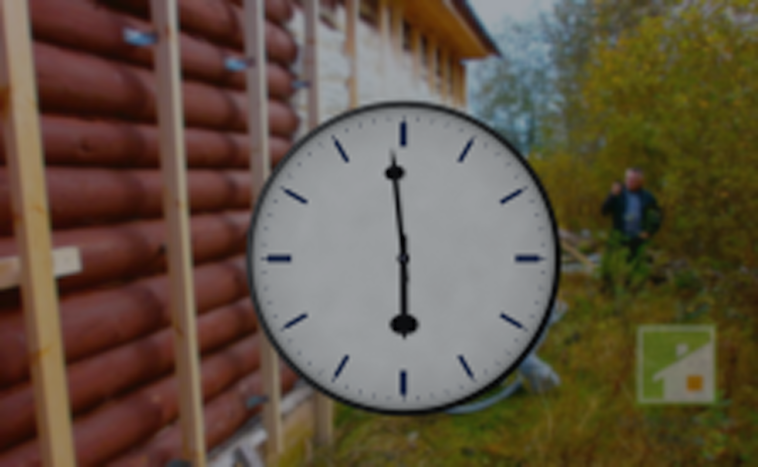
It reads 5h59
